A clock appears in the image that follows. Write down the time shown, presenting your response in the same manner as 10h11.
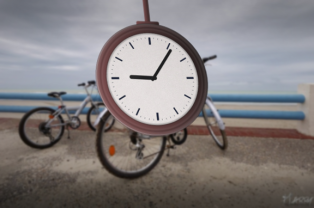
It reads 9h06
